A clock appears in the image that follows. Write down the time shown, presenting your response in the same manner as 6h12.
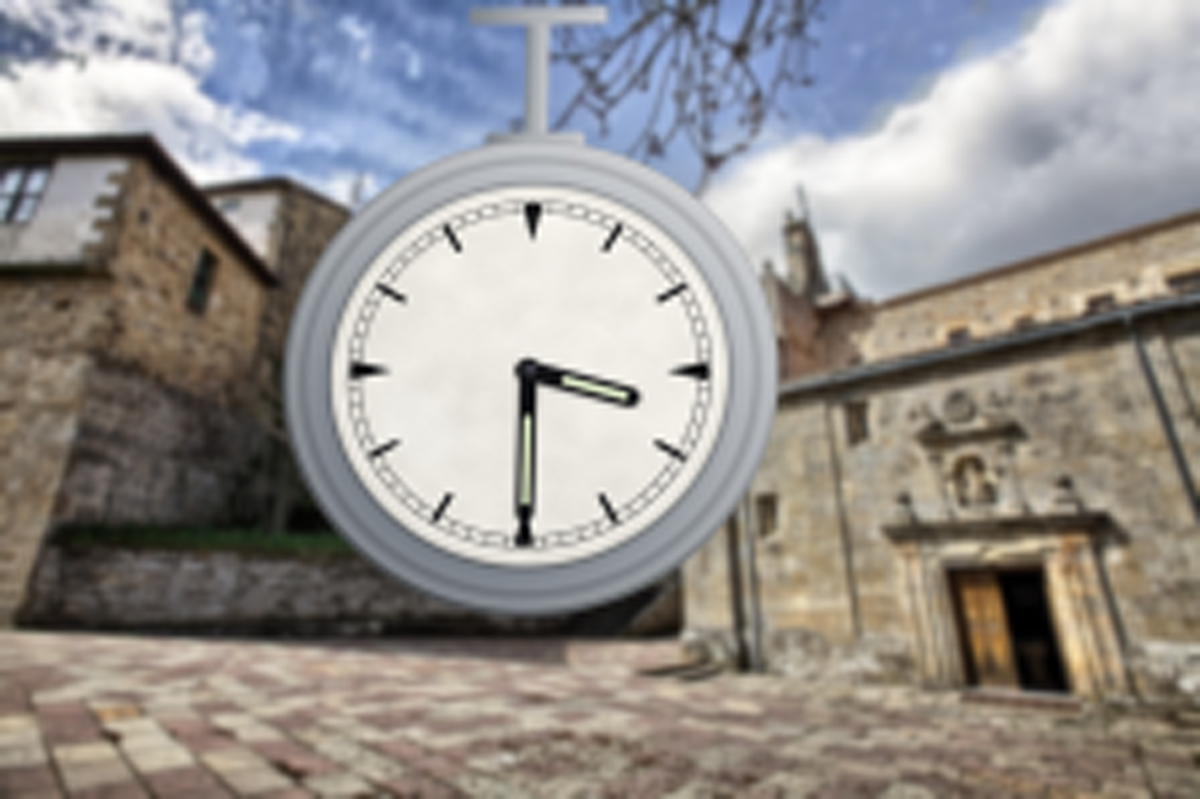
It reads 3h30
